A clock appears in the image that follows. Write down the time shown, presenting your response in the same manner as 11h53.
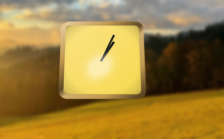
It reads 1h04
